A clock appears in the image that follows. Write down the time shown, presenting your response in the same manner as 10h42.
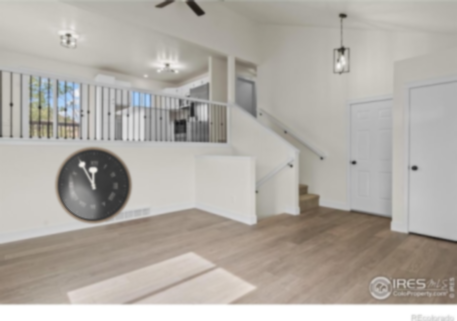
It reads 11h55
